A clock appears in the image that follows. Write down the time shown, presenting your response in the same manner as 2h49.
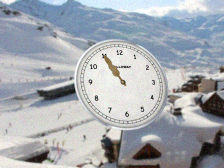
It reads 10h55
